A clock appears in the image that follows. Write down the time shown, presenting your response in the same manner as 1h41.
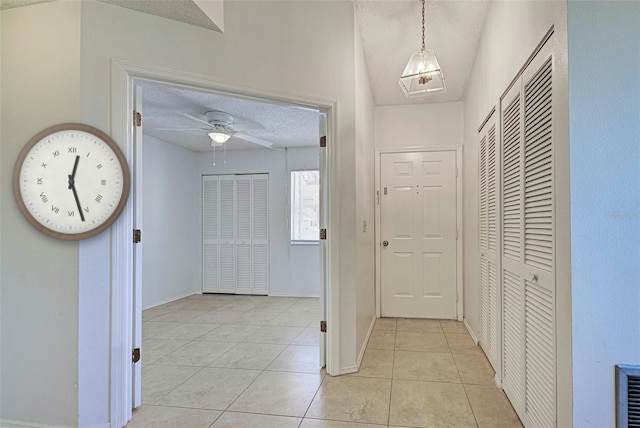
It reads 12h27
